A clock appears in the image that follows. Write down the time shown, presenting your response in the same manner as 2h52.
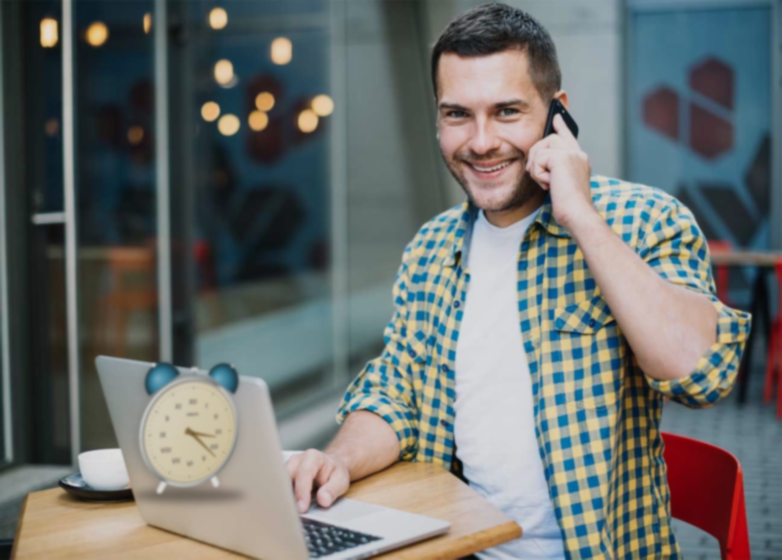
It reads 3h22
